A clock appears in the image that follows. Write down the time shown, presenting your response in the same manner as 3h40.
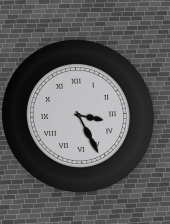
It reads 3h26
